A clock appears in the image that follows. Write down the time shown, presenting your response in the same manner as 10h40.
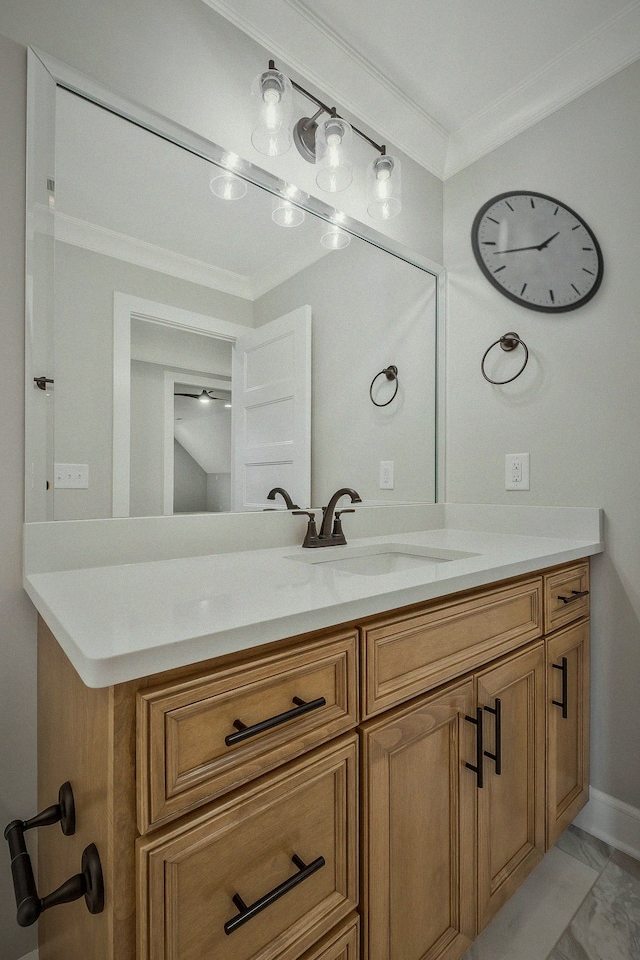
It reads 1h43
